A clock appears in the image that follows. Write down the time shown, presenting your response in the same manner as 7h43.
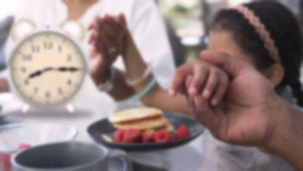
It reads 8h15
